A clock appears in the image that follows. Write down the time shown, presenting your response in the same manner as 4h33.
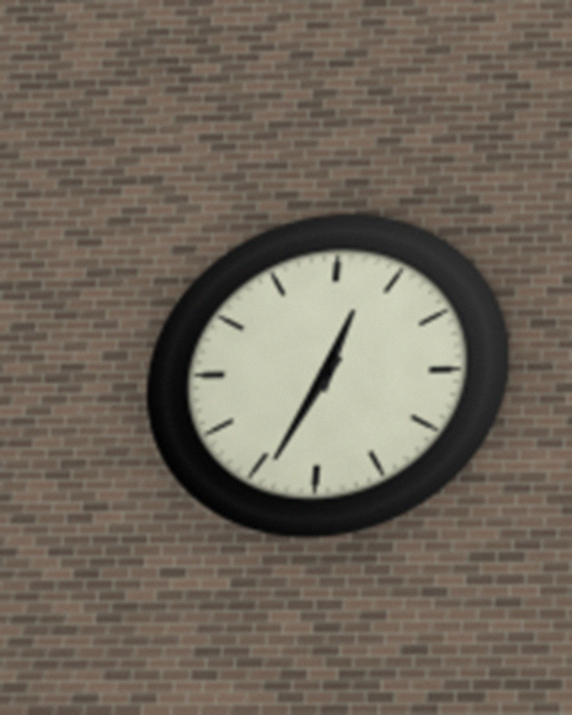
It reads 12h34
